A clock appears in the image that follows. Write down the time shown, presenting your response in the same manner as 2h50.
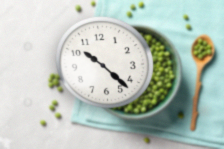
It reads 10h23
